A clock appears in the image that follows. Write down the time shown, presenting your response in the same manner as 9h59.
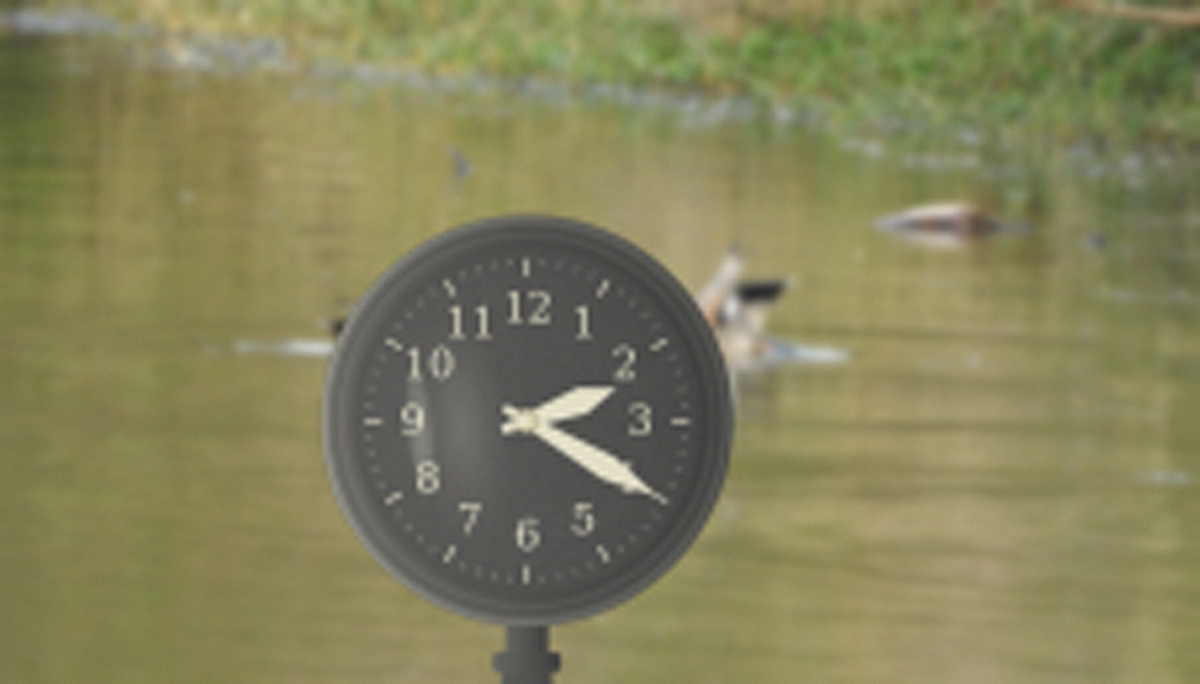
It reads 2h20
